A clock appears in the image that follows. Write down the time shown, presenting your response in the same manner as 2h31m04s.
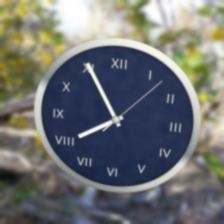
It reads 7h55m07s
